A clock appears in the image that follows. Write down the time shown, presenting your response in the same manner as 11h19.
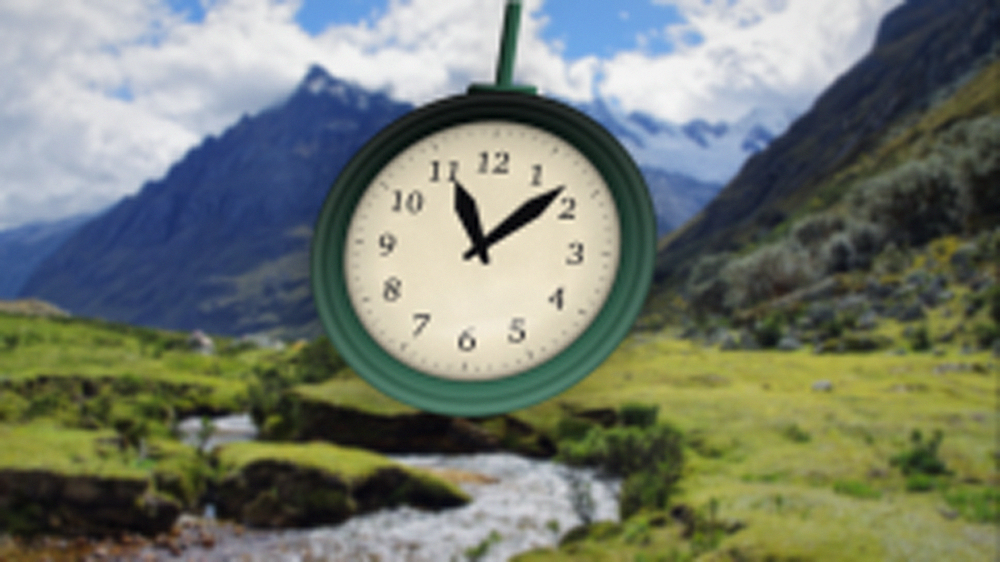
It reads 11h08
